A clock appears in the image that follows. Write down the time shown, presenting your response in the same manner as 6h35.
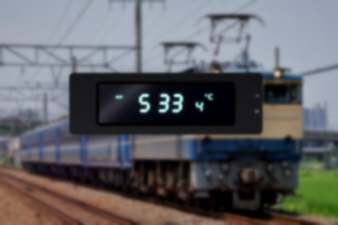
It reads 5h33
